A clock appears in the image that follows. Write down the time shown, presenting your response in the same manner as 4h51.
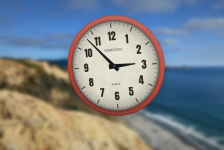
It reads 2h53
